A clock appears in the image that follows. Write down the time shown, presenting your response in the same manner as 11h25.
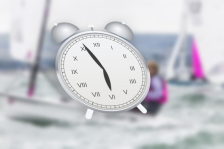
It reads 5h56
